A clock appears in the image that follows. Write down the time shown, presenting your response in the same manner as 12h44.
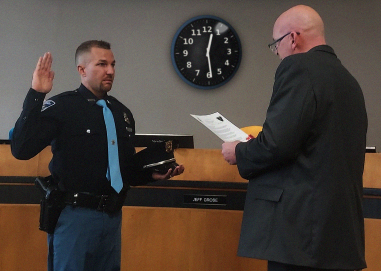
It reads 12h29
